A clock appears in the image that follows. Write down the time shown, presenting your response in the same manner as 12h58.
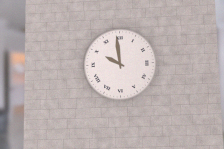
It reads 9h59
